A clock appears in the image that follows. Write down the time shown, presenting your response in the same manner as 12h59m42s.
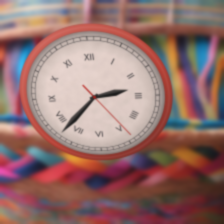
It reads 2h37m24s
